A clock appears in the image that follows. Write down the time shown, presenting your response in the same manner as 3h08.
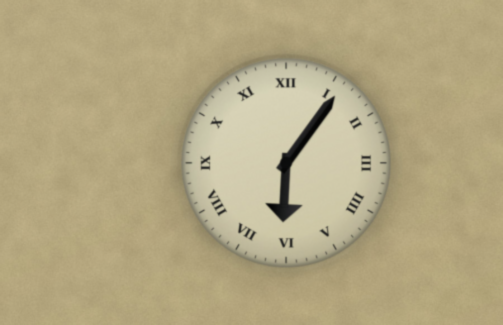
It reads 6h06
